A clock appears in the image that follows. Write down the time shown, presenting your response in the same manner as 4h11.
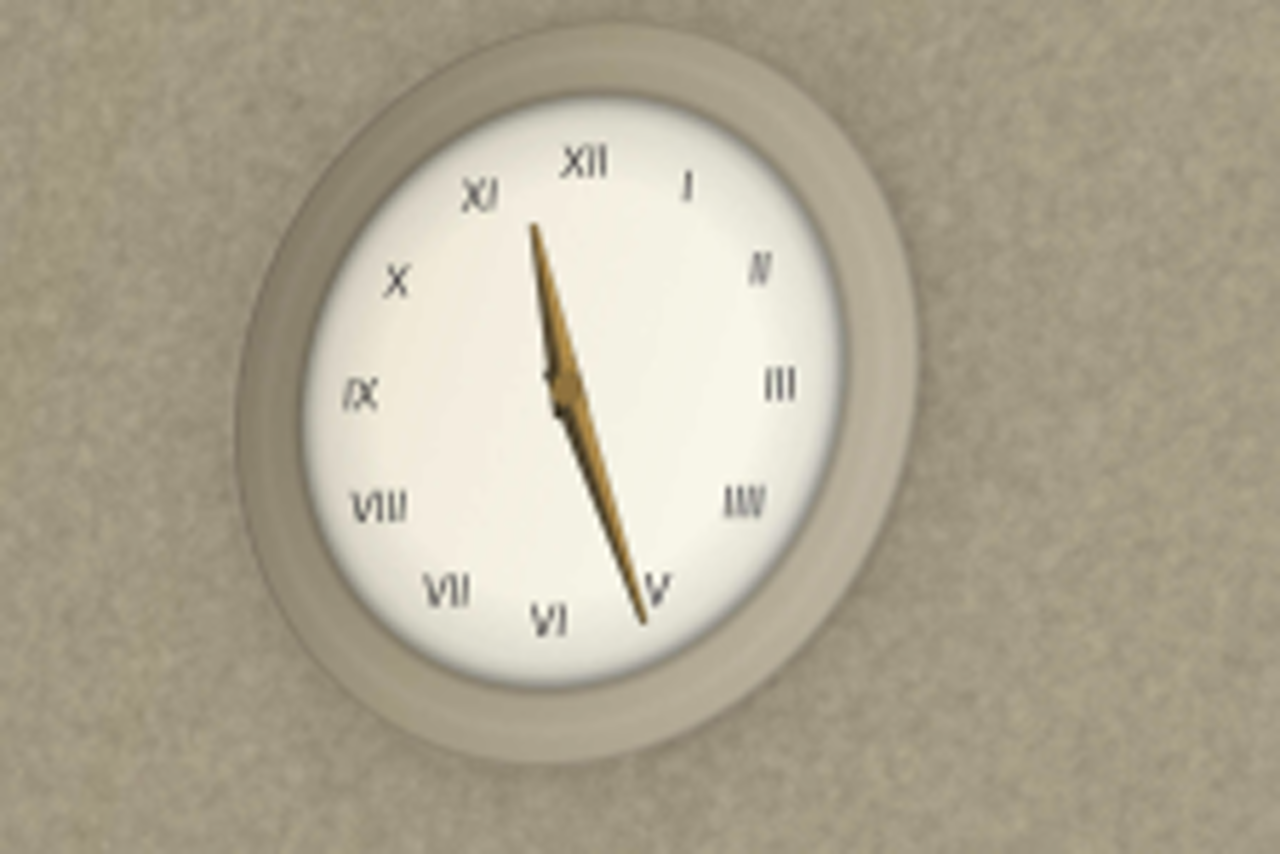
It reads 11h26
